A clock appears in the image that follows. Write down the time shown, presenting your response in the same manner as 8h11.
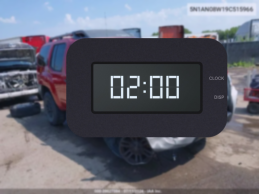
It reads 2h00
